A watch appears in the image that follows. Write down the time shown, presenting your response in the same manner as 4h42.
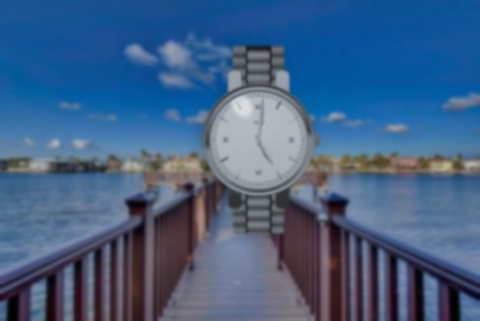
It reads 5h01
